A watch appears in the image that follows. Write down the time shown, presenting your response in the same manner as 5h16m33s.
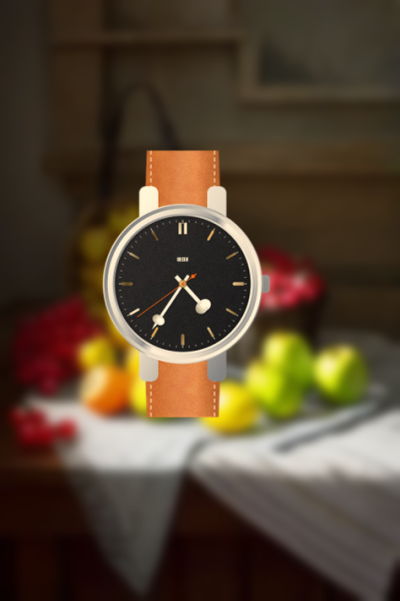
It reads 4h35m39s
